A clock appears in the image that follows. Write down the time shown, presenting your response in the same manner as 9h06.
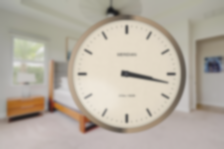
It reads 3h17
